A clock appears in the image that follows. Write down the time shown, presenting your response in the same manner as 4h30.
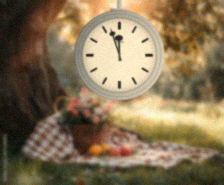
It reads 11h57
